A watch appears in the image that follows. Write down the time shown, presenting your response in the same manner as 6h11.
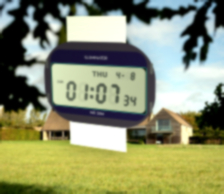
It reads 1h07
